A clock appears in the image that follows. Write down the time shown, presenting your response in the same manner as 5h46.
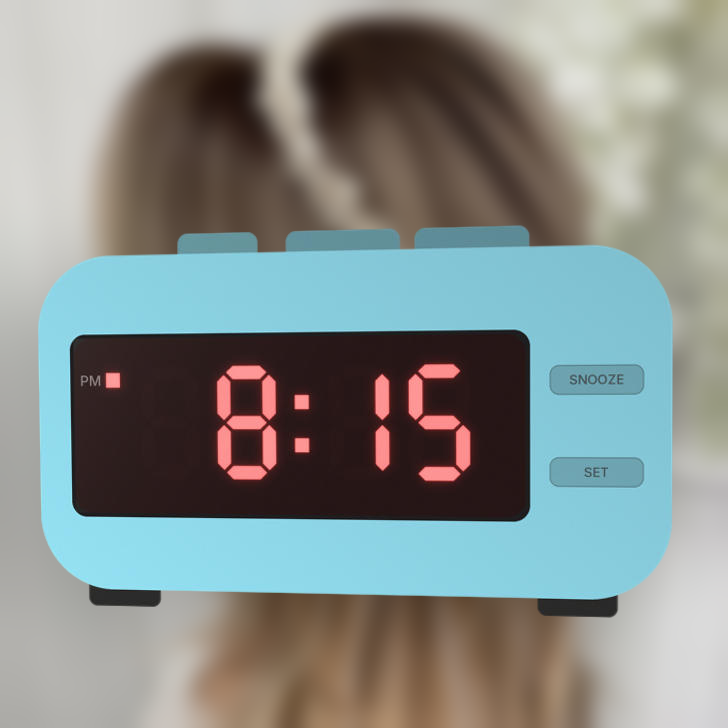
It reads 8h15
